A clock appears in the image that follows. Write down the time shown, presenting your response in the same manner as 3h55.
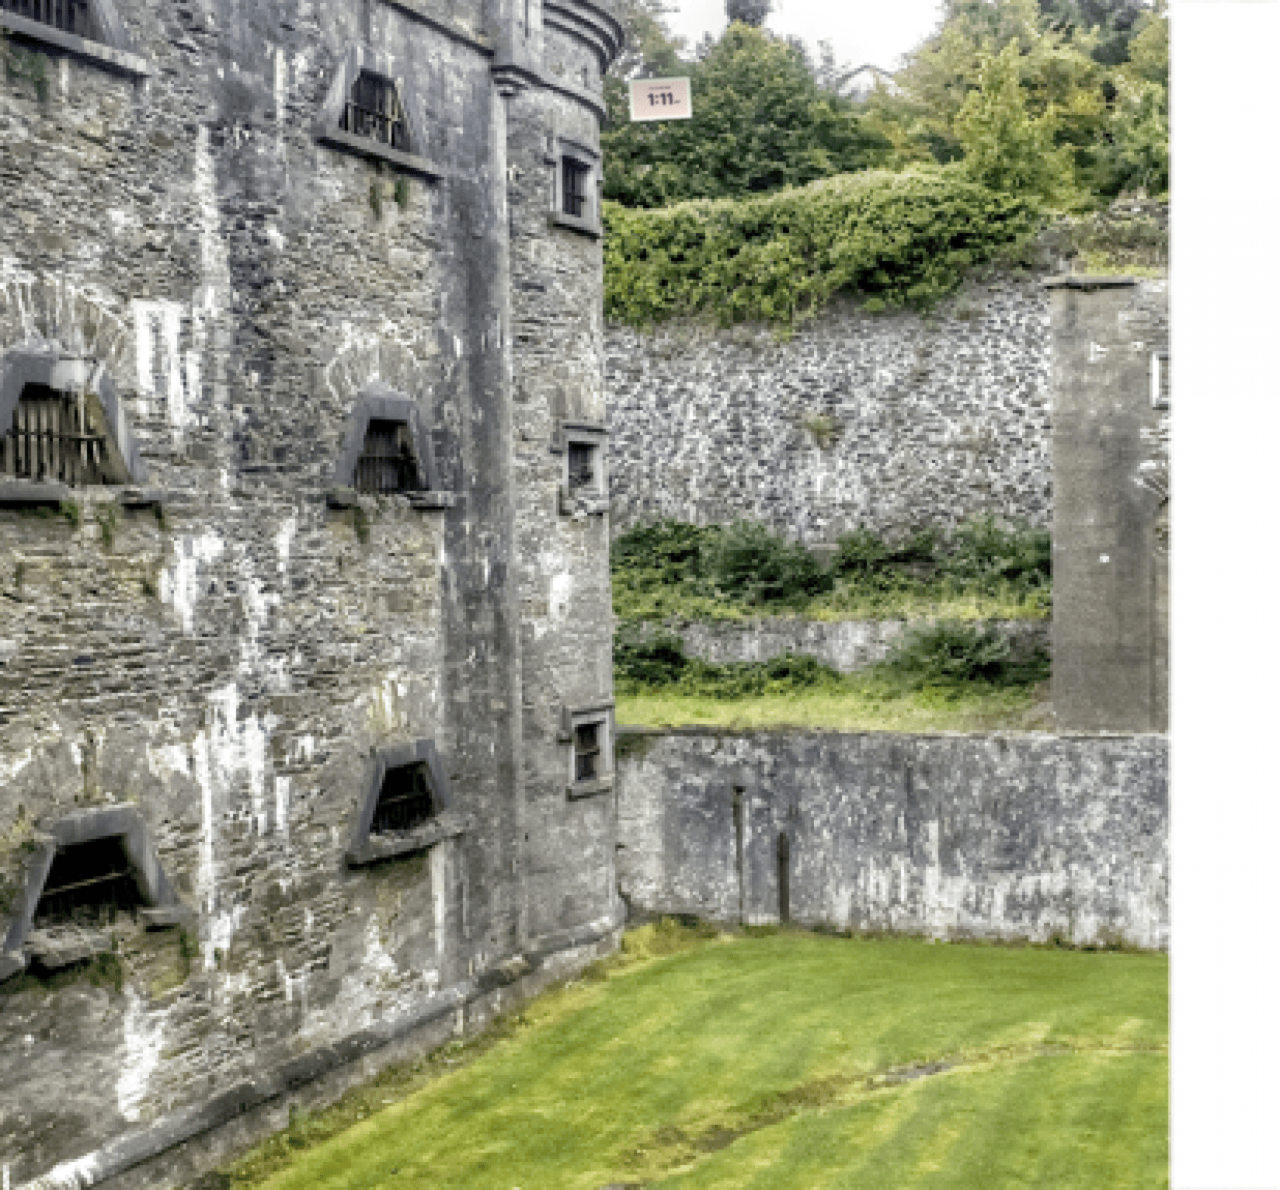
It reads 1h11
